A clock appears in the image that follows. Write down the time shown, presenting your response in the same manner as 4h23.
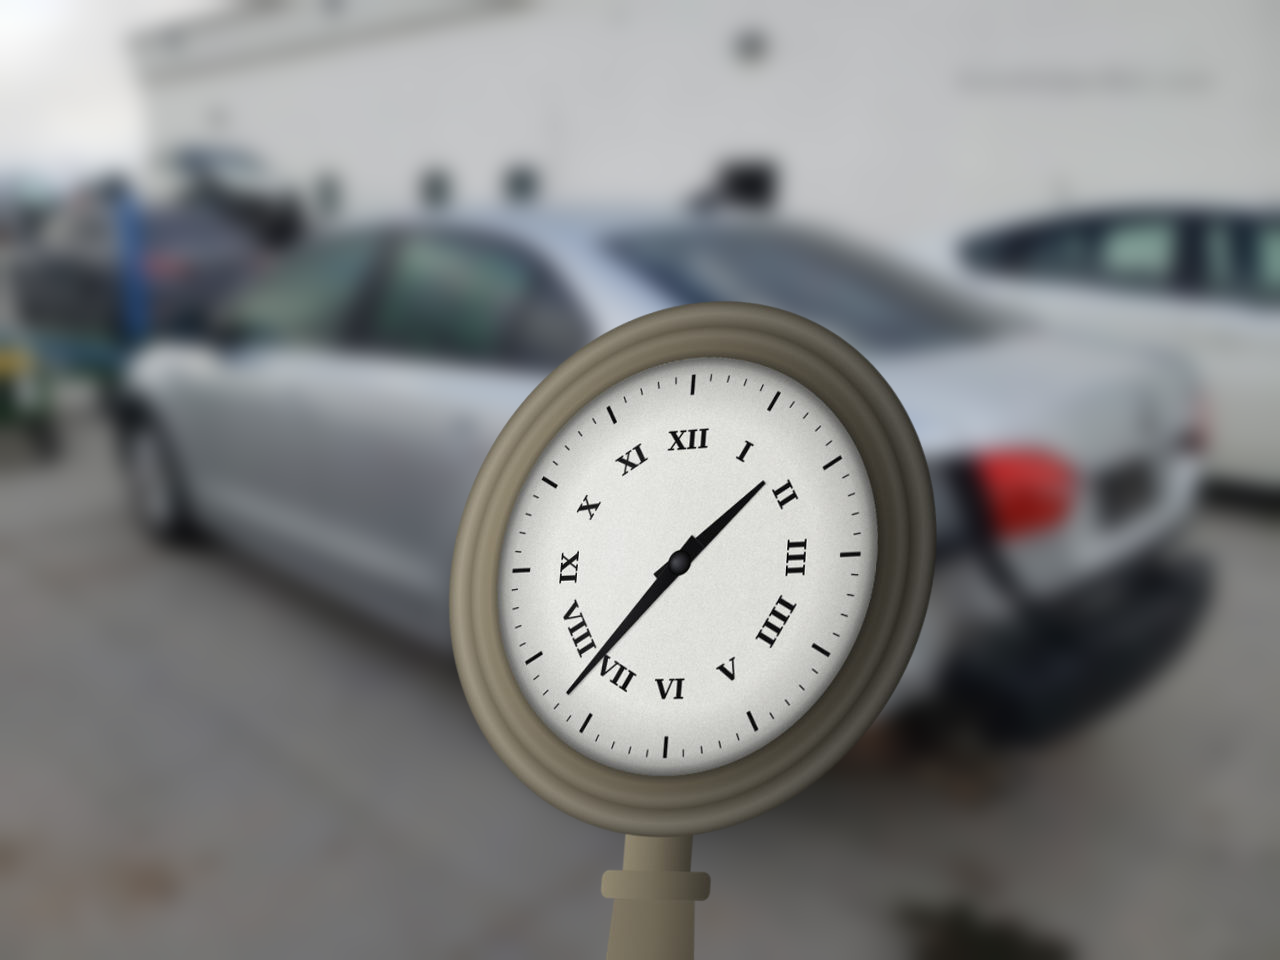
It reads 1h37
